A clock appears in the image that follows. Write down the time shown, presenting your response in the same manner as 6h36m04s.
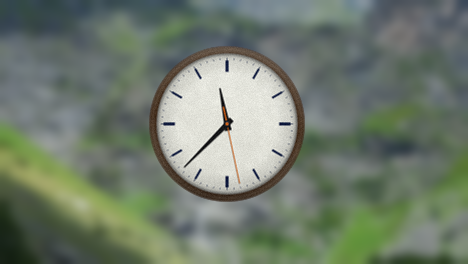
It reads 11h37m28s
